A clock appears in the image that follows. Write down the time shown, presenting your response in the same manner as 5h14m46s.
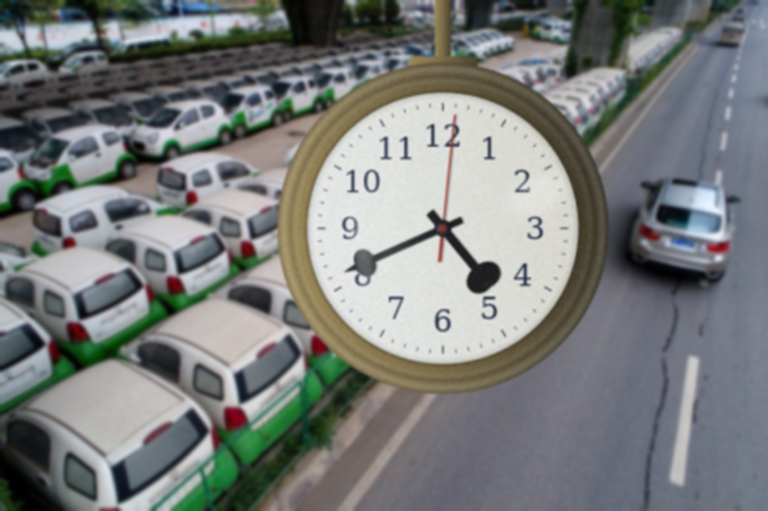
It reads 4h41m01s
